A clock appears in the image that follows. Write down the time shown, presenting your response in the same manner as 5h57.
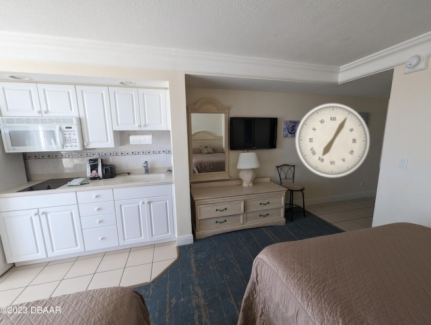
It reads 7h05
